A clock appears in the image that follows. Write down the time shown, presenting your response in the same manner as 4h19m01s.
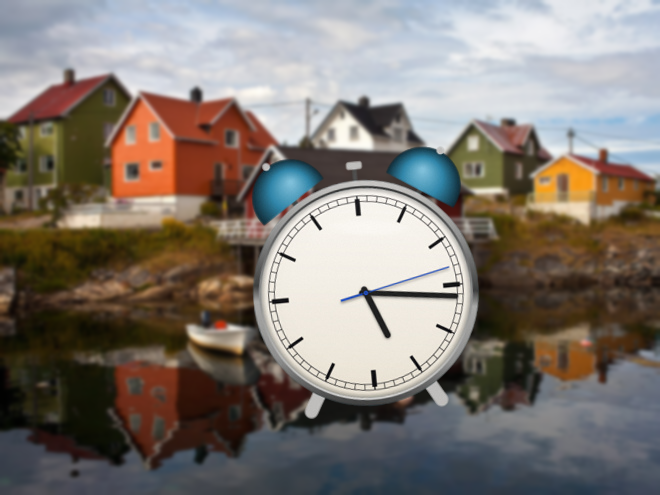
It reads 5h16m13s
